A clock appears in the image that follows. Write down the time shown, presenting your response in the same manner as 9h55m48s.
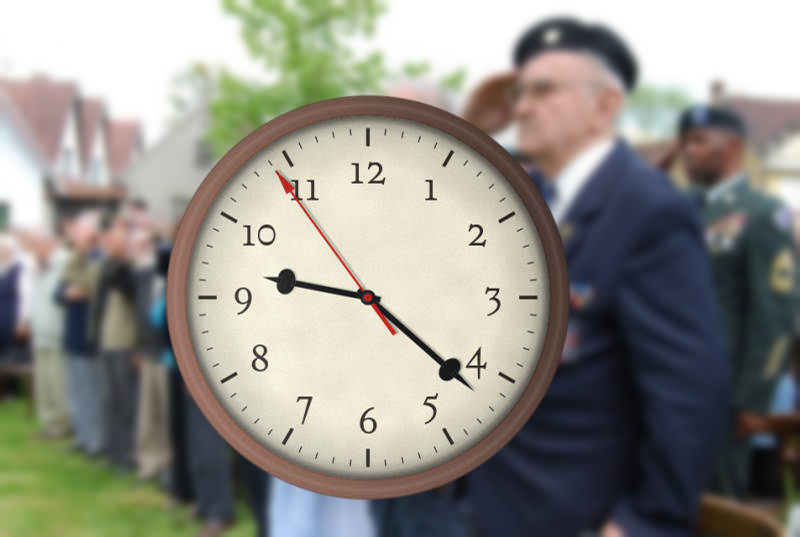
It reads 9h21m54s
